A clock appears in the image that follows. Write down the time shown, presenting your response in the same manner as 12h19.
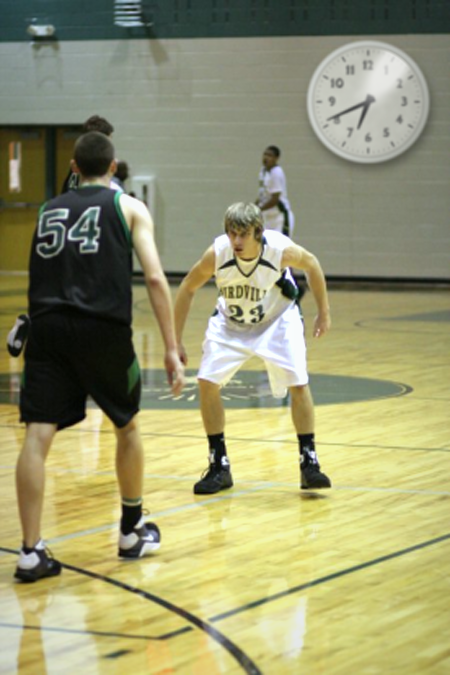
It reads 6h41
